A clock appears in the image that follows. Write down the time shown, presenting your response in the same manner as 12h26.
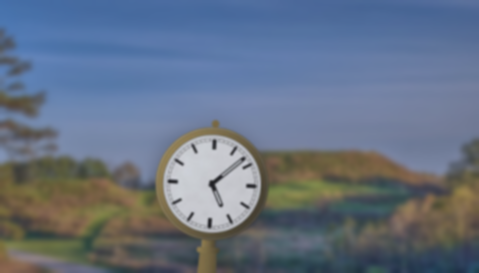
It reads 5h08
